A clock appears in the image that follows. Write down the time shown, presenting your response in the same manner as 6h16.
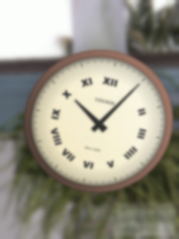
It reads 10h05
